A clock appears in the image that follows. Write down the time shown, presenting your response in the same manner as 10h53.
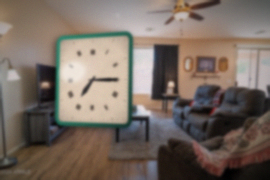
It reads 7h15
